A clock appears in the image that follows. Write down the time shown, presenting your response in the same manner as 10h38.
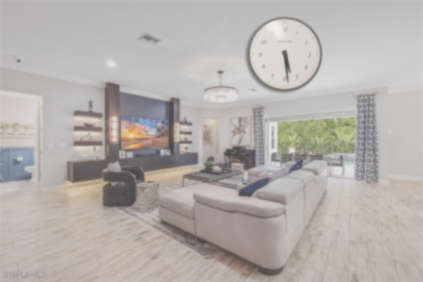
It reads 5h29
